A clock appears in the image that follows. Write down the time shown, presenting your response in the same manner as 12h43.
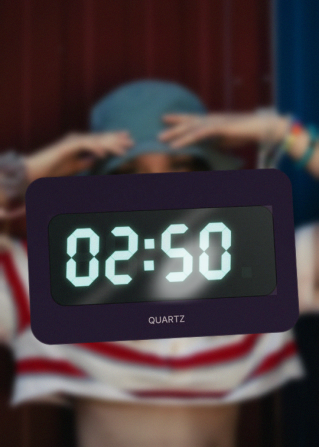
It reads 2h50
